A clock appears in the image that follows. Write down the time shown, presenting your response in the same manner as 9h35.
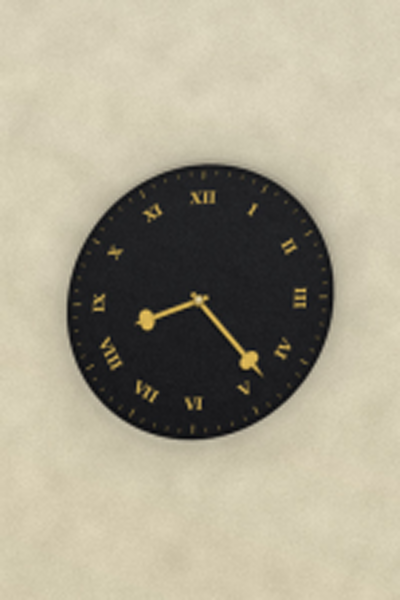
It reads 8h23
